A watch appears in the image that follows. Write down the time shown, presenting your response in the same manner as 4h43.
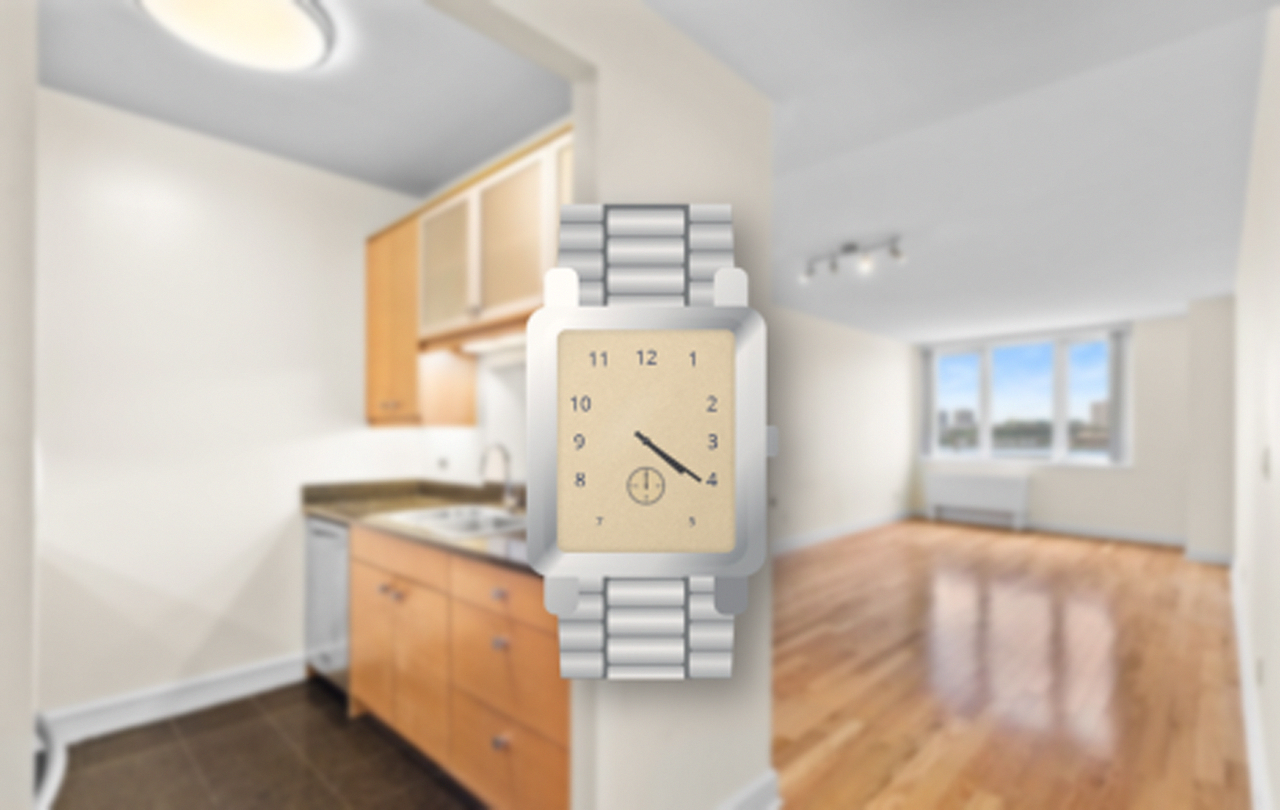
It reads 4h21
